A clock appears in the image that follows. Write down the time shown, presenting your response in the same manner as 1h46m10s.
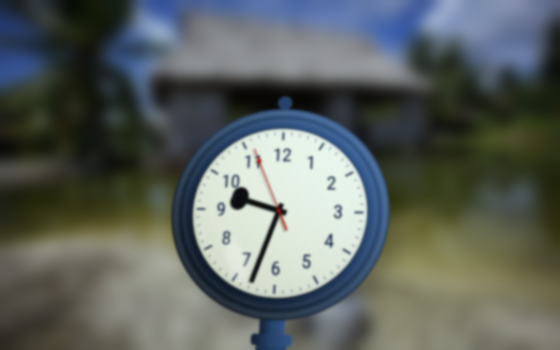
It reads 9h32m56s
